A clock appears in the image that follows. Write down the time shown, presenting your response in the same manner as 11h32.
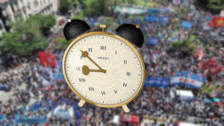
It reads 8h52
